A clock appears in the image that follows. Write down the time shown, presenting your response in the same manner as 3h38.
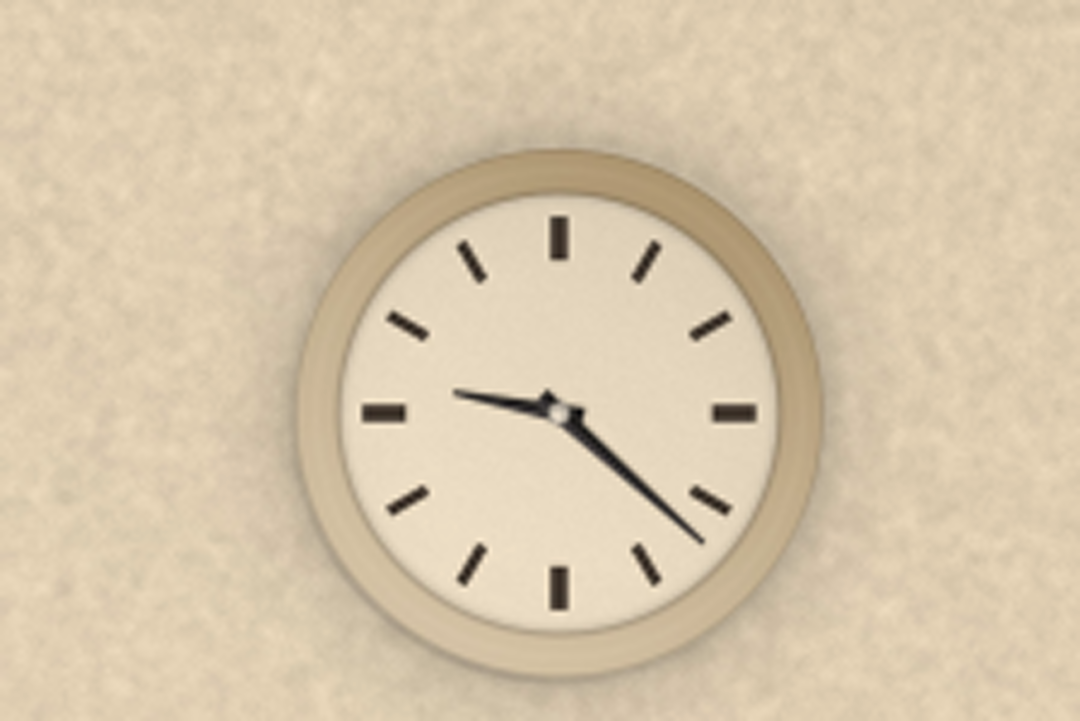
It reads 9h22
